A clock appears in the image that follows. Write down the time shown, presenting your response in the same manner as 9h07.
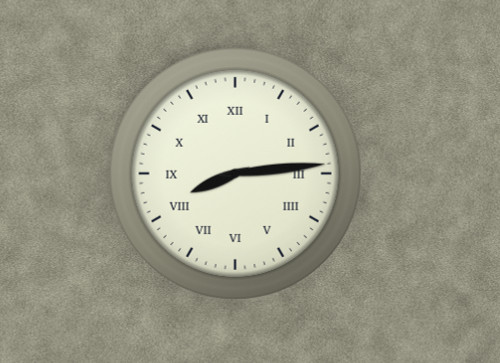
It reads 8h14
